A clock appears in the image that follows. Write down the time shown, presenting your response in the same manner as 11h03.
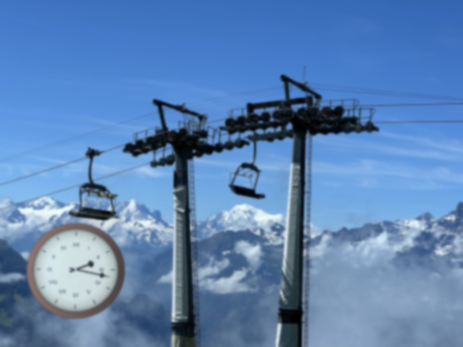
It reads 2h17
